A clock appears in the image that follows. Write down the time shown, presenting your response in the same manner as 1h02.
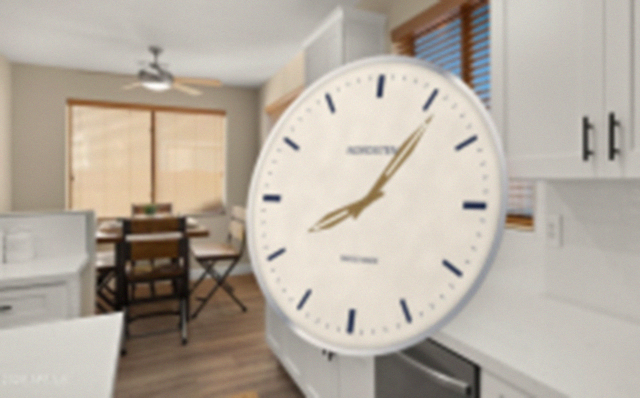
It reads 8h06
